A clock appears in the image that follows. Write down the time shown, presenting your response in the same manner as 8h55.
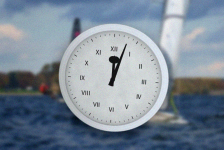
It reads 12h03
